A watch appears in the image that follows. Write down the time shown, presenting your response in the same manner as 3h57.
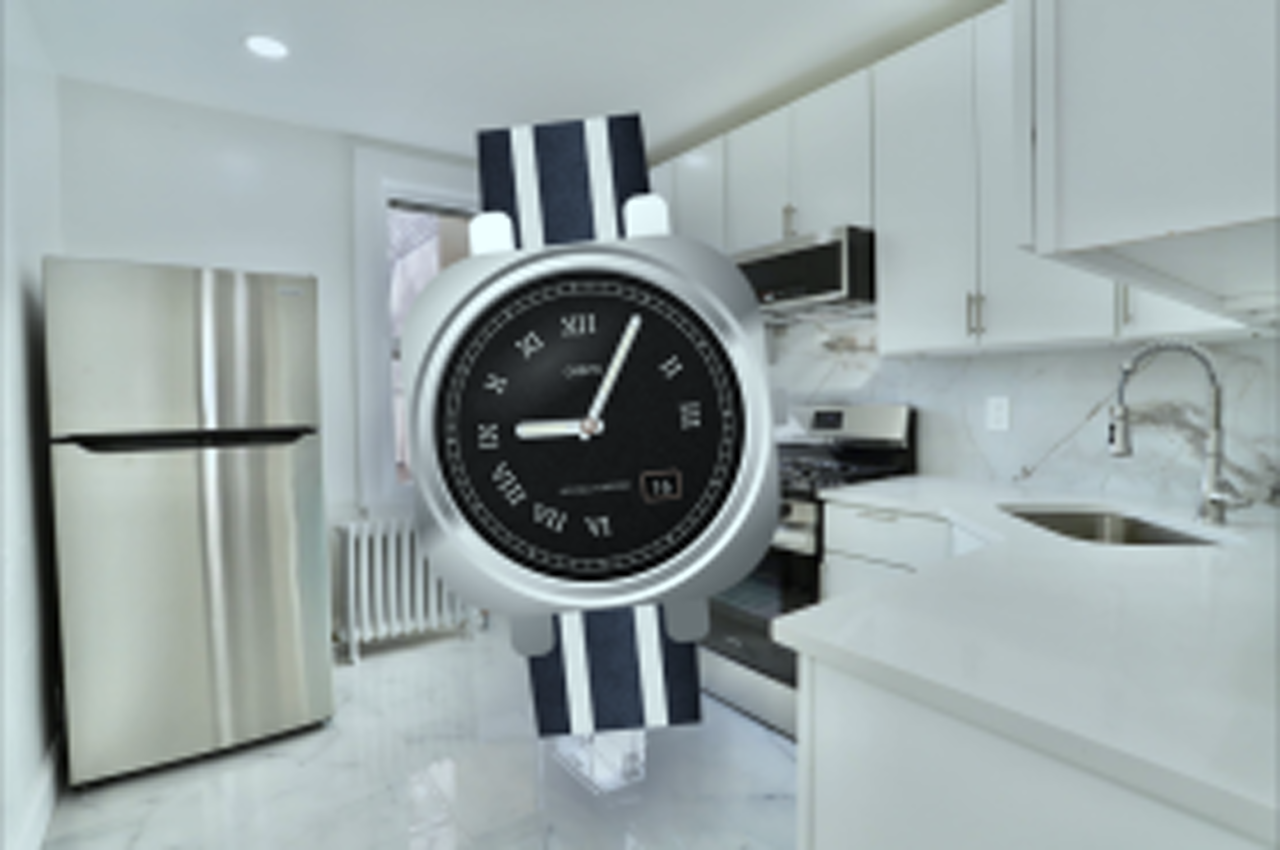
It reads 9h05
